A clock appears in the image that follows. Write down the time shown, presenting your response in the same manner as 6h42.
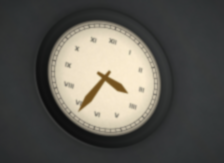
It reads 3h34
